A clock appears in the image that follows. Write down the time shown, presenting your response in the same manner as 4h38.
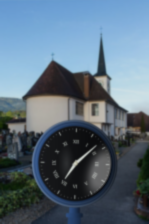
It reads 7h08
